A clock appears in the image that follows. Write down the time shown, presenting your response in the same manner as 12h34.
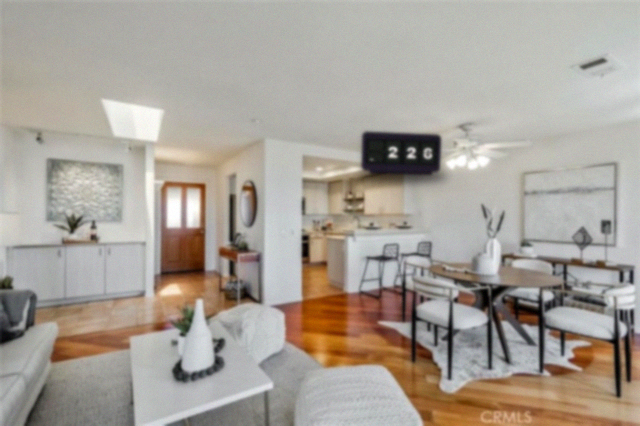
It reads 2h26
